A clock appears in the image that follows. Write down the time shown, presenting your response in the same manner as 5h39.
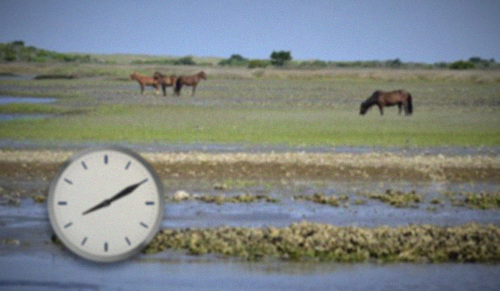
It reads 8h10
